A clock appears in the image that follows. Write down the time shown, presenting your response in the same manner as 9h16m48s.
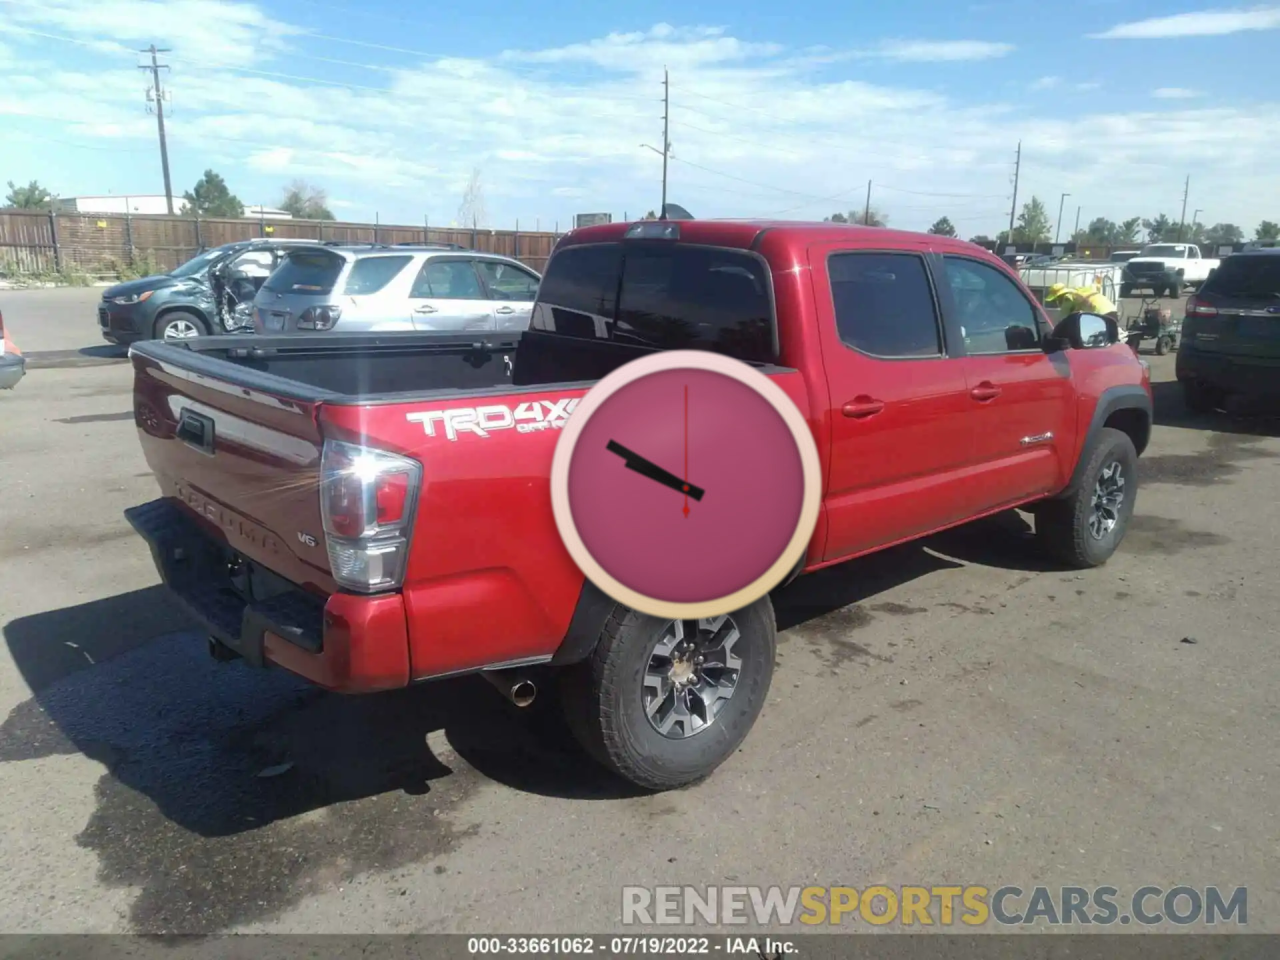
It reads 9h50m00s
